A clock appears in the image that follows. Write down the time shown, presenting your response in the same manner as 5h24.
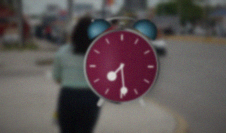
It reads 7h29
